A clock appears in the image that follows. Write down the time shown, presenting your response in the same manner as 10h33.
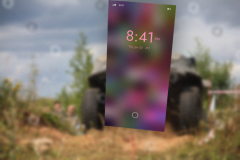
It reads 8h41
